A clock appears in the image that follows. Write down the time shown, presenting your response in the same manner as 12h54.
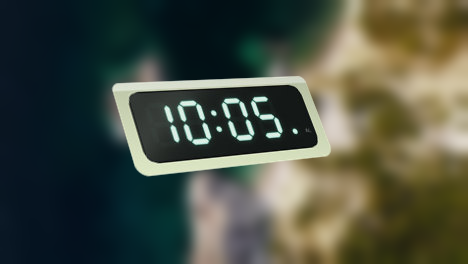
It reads 10h05
